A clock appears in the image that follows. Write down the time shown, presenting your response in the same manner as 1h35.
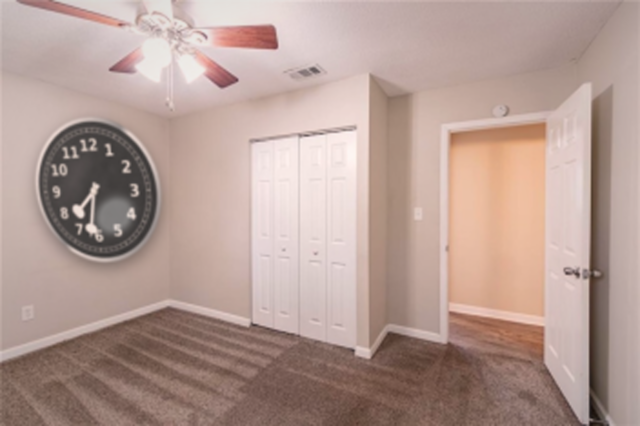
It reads 7h32
